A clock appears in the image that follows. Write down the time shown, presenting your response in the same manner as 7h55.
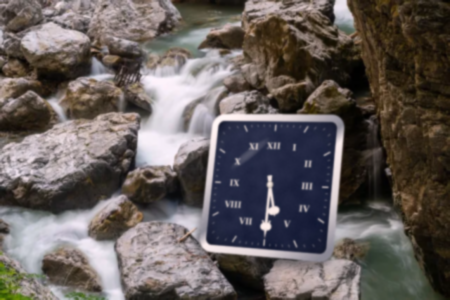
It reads 5h30
